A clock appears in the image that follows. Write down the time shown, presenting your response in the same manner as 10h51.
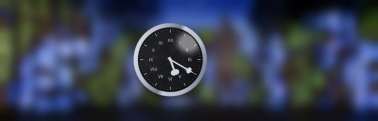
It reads 5h20
